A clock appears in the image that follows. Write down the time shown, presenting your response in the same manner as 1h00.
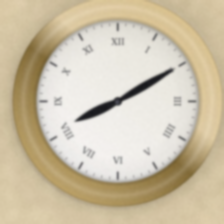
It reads 8h10
